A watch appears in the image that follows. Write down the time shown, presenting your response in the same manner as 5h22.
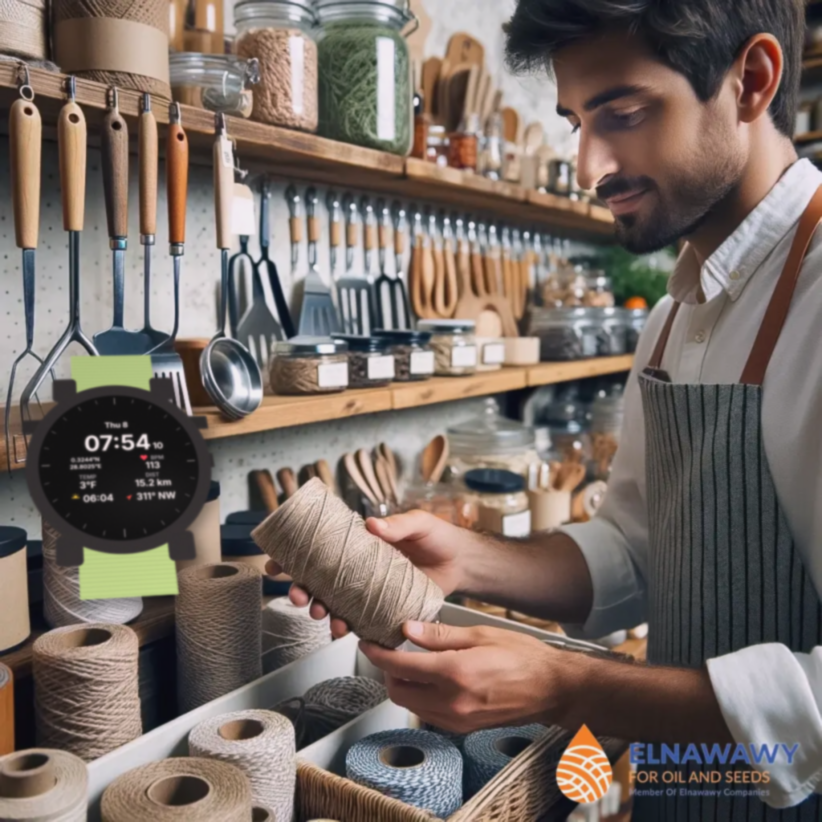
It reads 7h54
